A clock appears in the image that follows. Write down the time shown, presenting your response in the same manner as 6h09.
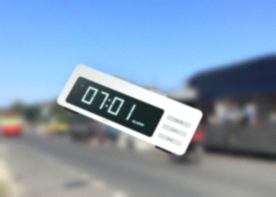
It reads 7h01
